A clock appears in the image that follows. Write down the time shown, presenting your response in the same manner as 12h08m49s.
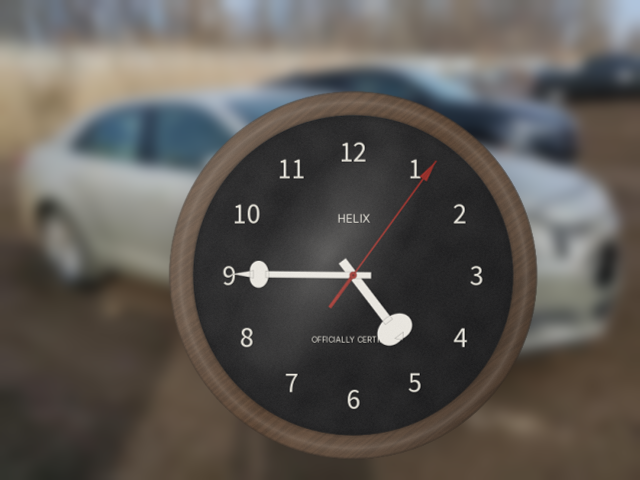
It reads 4h45m06s
